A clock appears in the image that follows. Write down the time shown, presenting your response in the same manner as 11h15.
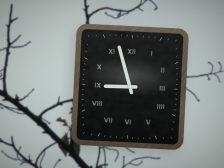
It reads 8h57
